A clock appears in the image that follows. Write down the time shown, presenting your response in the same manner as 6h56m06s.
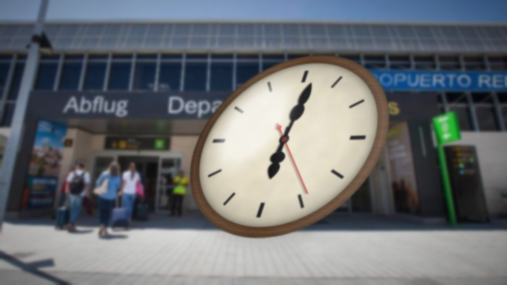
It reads 6h01m24s
